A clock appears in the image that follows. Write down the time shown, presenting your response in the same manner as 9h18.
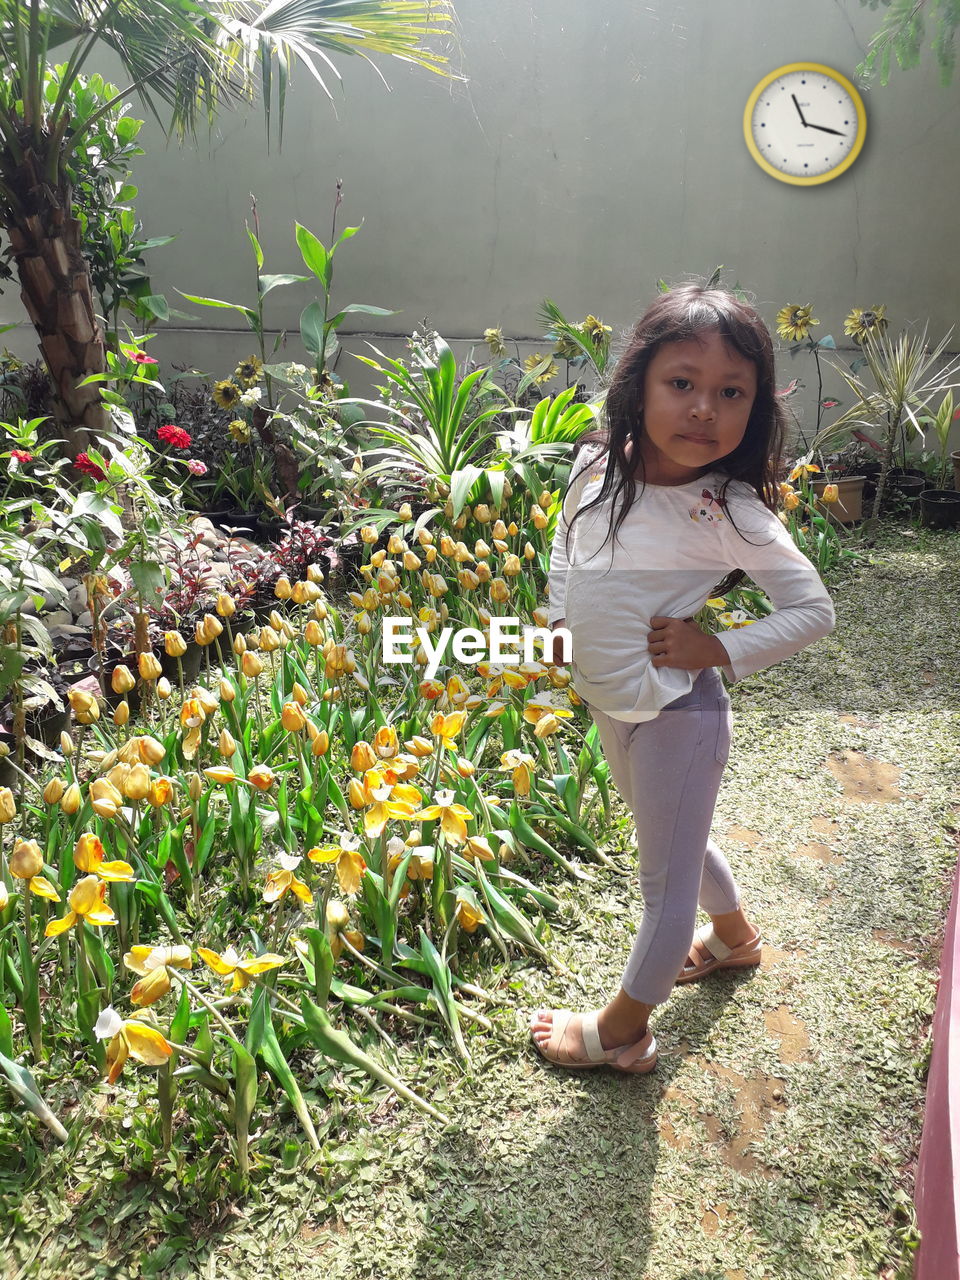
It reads 11h18
